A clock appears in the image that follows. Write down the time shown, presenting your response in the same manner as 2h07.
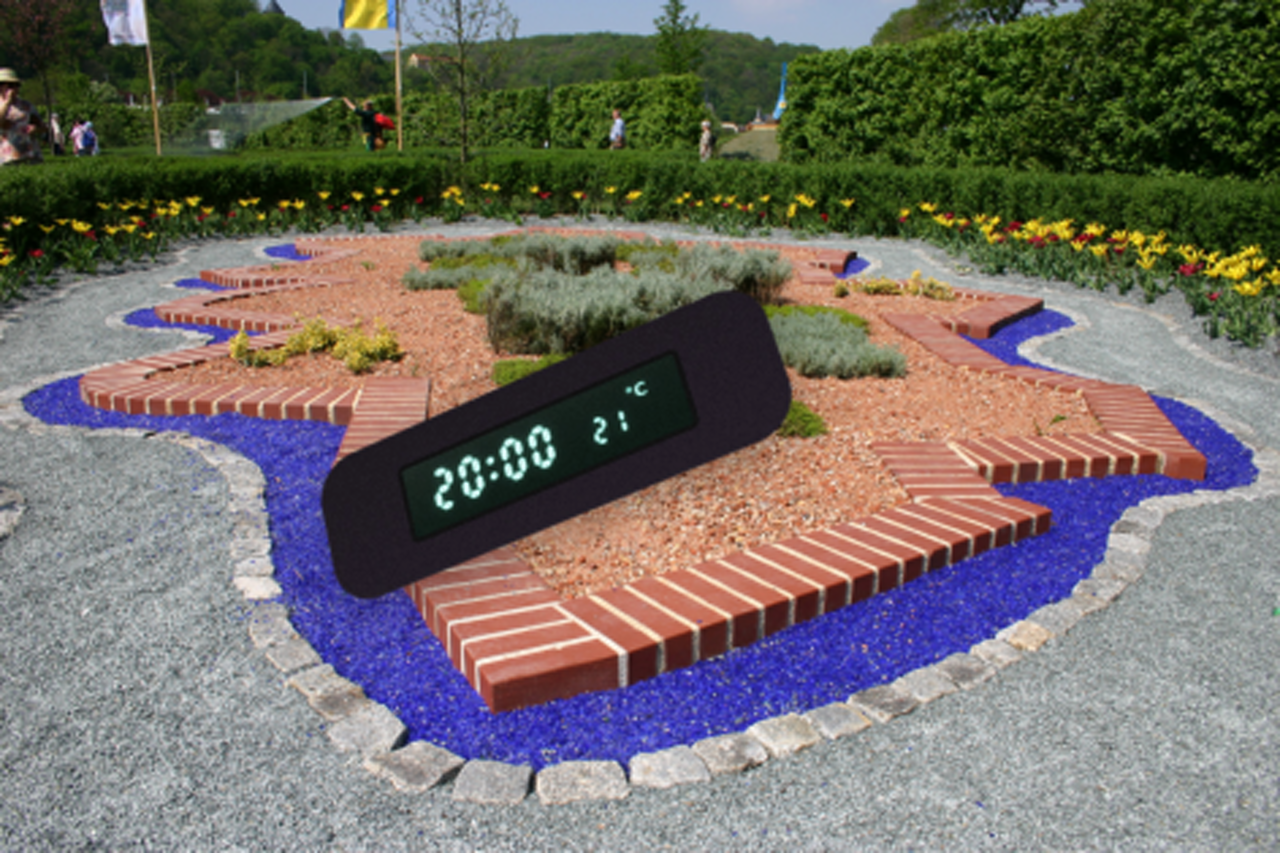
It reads 20h00
